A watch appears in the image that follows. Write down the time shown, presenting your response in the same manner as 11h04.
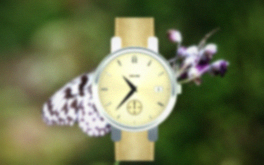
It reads 10h37
